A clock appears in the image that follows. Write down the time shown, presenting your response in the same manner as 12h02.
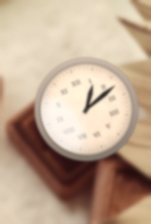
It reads 1h12
